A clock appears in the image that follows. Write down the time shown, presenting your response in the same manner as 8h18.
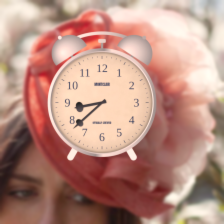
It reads 8h38
